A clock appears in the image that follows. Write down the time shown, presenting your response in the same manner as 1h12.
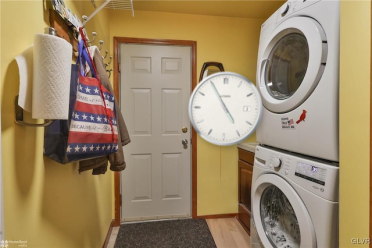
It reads 4h55
